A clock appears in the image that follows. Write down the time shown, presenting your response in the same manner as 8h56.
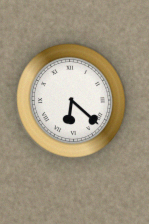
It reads 6h22
